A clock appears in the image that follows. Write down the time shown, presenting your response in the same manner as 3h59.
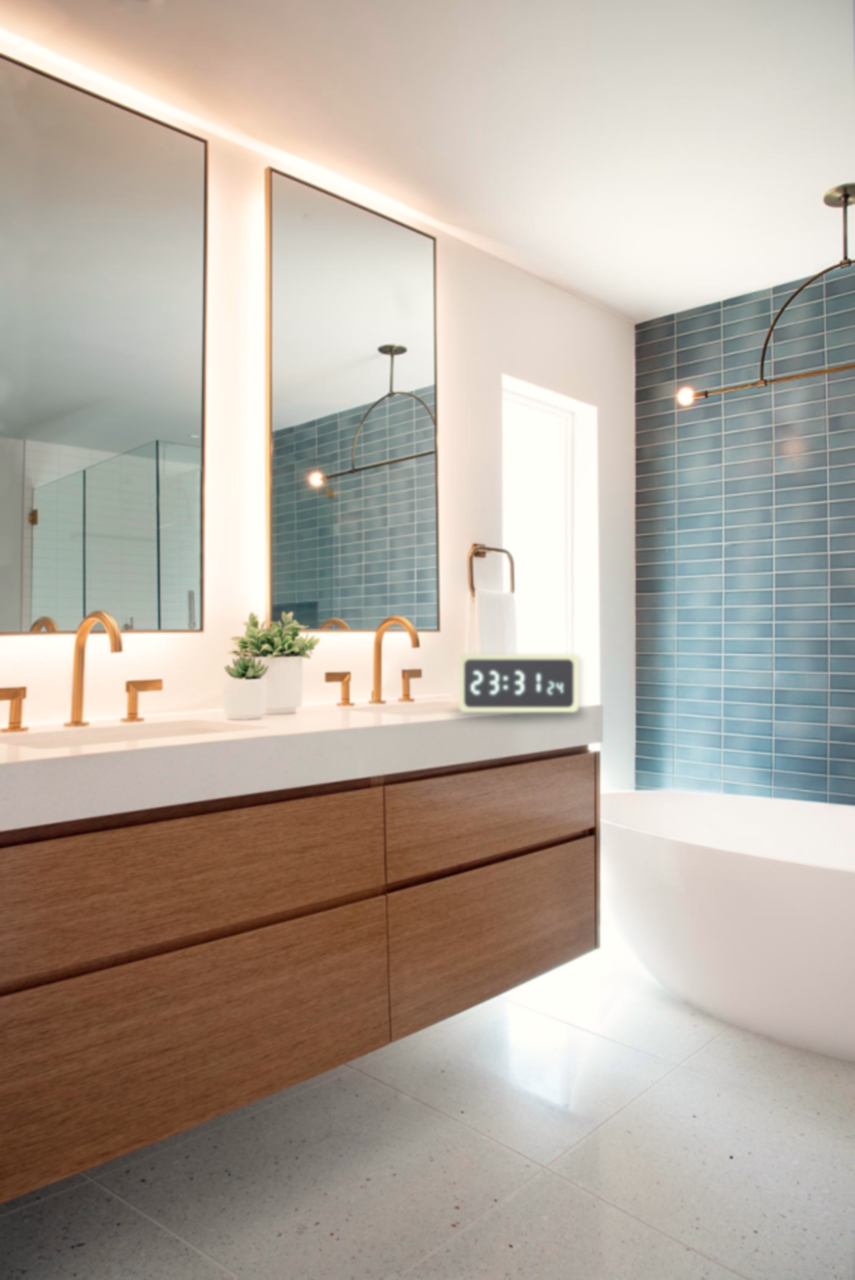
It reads 23h31
